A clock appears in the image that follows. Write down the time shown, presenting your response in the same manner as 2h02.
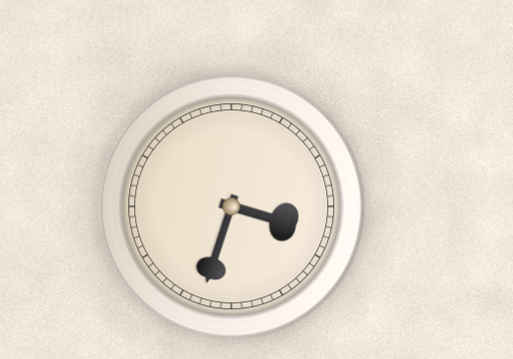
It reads 3h33
